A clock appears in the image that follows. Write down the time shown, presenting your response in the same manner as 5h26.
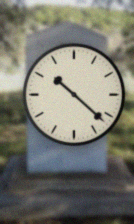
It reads 10h22
